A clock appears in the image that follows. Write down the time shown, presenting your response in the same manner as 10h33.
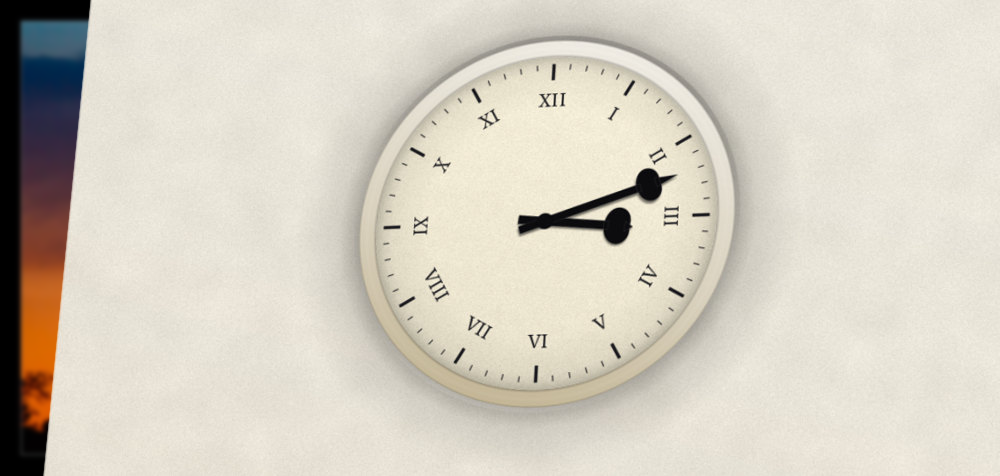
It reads 3h12
